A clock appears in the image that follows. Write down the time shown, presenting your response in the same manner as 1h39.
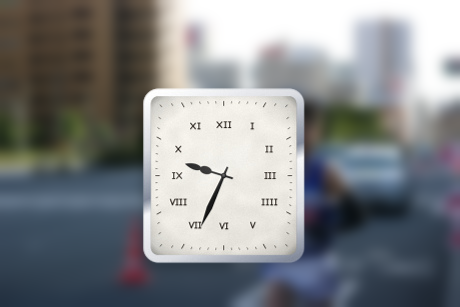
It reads 9h34
